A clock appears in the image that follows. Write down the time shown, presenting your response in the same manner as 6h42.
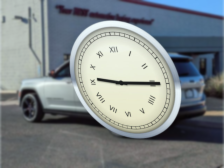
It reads 9h15
